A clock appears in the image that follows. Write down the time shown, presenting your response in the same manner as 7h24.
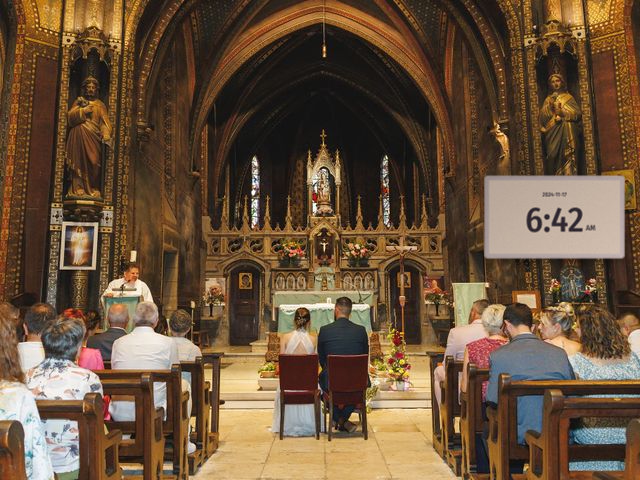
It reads 6h42
